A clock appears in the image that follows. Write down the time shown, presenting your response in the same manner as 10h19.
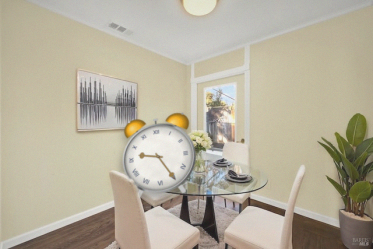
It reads 9h25
